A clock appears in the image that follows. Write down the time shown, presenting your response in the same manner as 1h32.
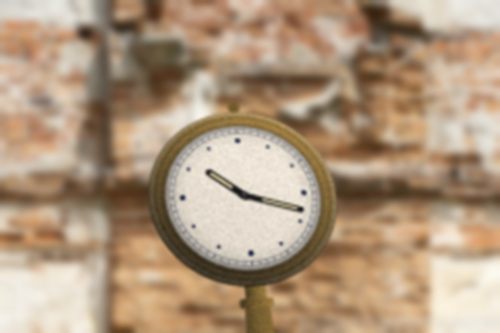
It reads 10h18
